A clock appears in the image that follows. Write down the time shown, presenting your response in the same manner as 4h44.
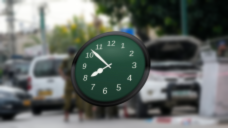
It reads 7h52
